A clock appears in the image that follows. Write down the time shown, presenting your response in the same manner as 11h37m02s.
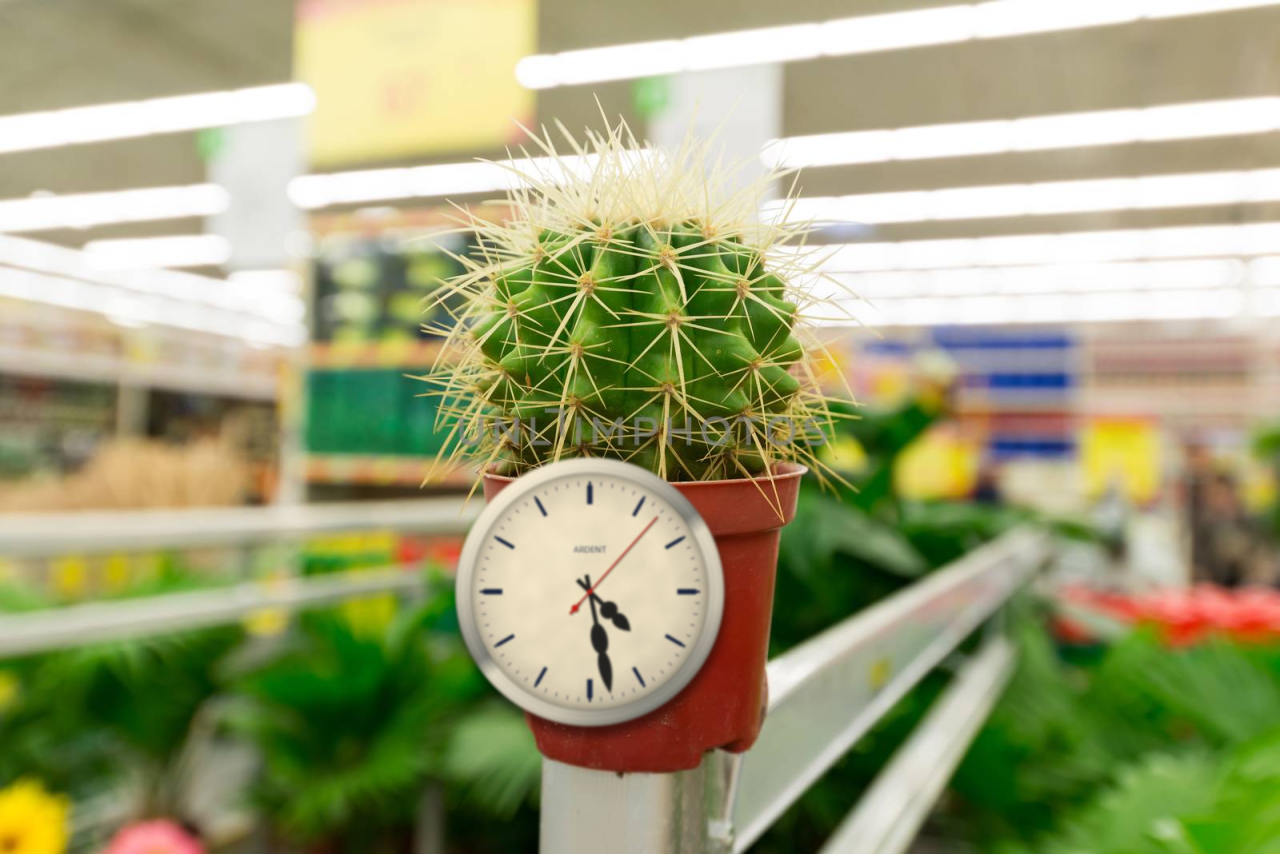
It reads 4h28m07s
